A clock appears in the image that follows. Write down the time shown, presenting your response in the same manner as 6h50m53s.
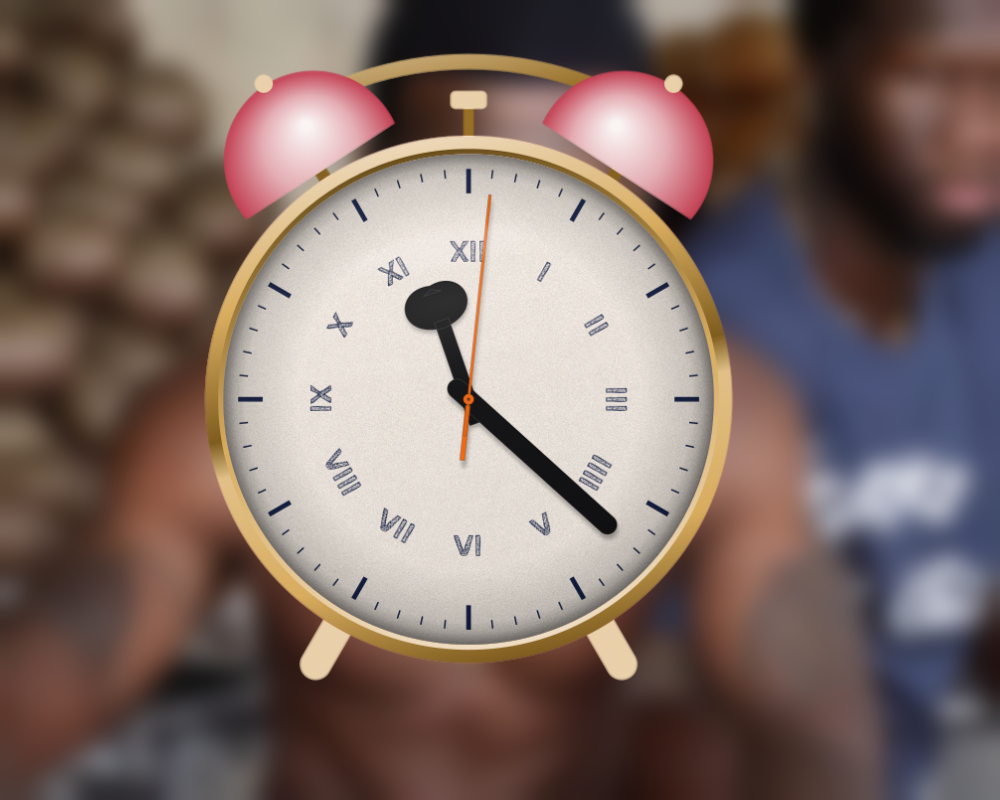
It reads 11h22m01s
